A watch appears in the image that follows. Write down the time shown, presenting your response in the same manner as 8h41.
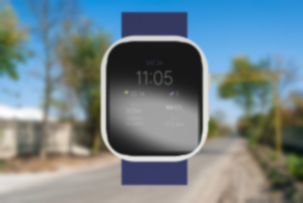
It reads 11h05
